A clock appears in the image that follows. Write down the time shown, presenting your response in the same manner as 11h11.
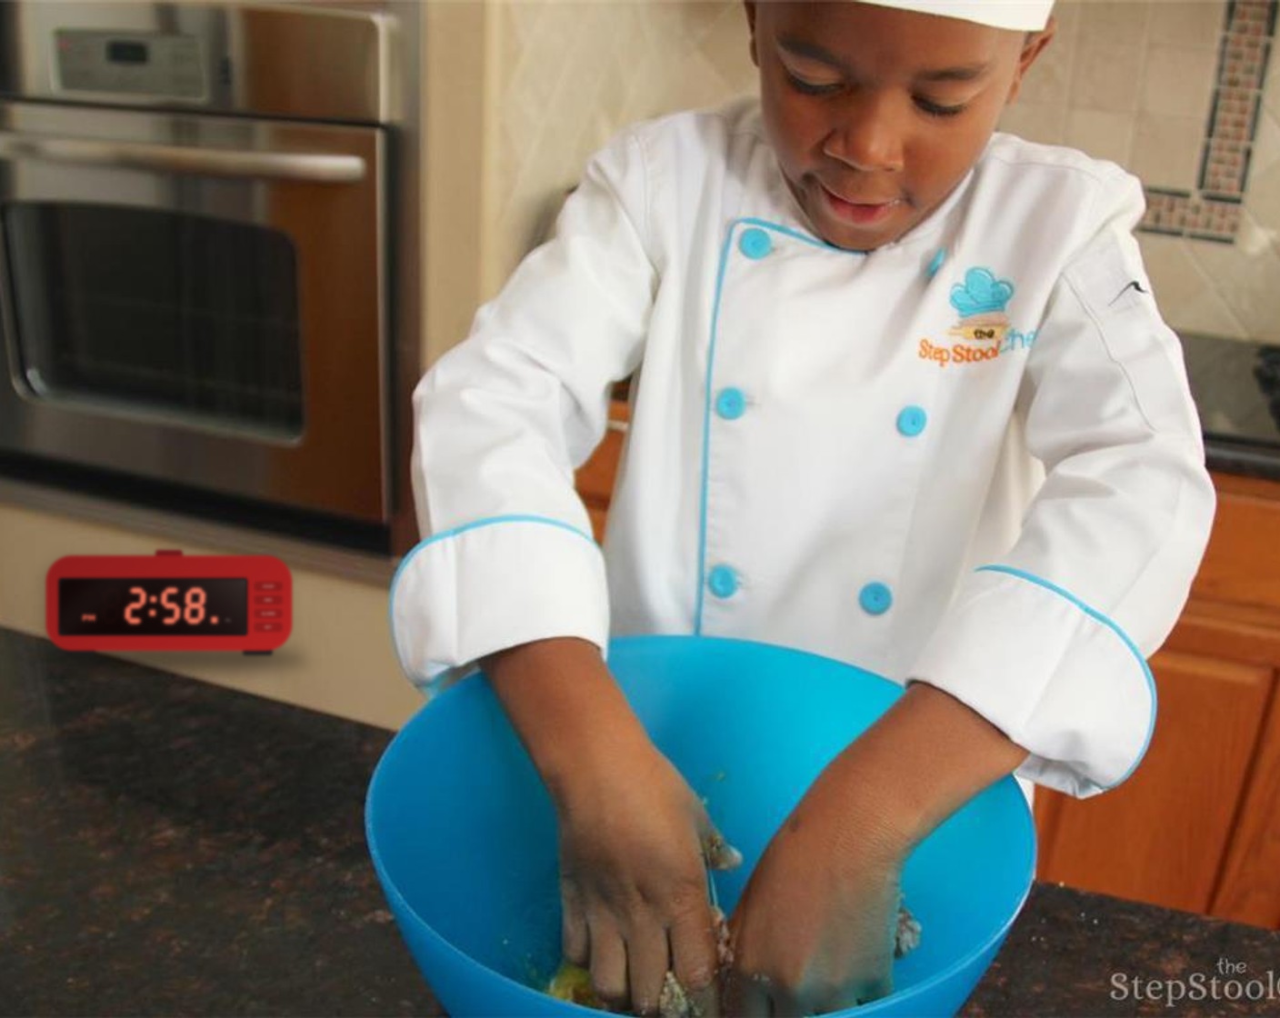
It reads 2h58
